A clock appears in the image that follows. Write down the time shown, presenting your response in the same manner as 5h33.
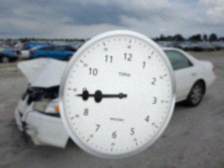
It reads 8h44
